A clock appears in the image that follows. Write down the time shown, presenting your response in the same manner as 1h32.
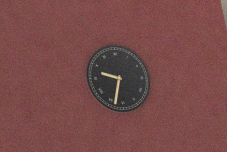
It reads 9h33
